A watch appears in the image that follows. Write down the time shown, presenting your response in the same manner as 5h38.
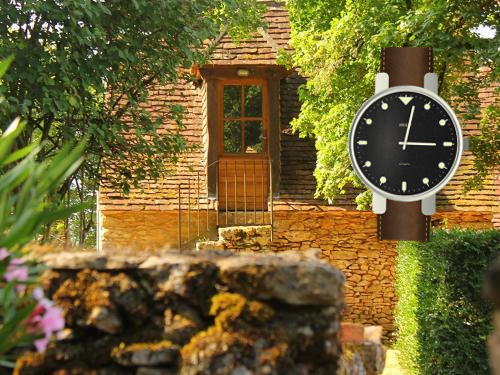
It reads 3h02
